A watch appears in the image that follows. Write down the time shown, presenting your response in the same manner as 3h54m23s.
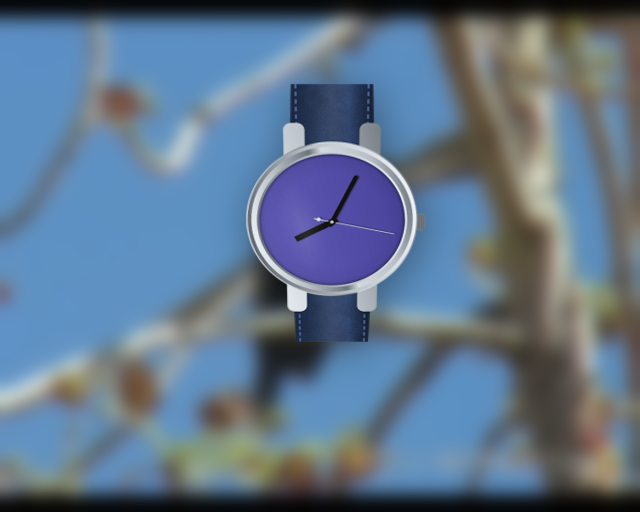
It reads 8h04m17s
